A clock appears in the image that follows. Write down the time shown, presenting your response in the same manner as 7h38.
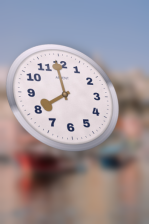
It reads 7h59
